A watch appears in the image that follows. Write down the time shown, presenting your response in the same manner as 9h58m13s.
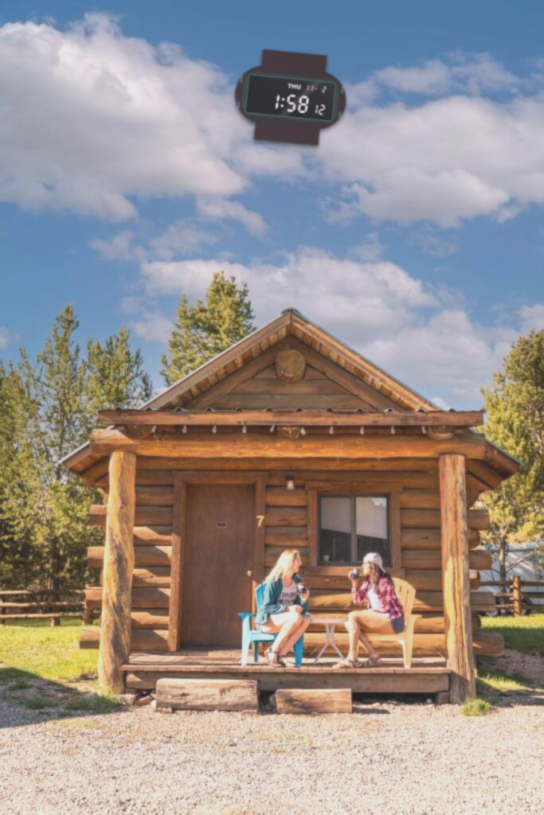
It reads 1h58m12s
